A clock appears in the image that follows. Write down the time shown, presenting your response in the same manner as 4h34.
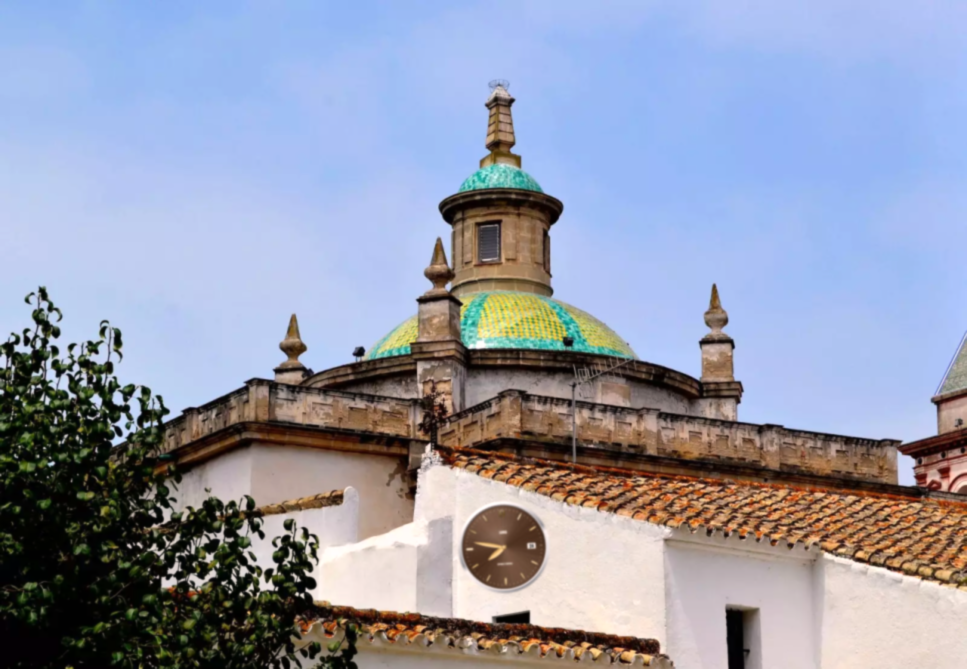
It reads 7h47
